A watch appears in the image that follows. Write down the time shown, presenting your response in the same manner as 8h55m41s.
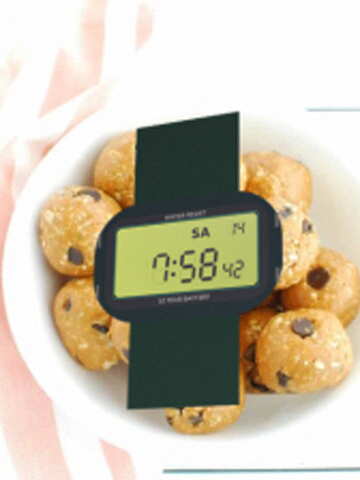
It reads 7h58m42s
